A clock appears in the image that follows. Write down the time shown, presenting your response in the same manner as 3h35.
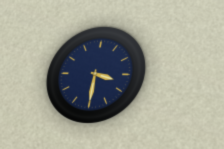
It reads 3h30
